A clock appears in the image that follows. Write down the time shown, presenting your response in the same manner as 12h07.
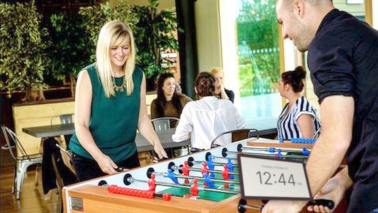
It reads 12h44
